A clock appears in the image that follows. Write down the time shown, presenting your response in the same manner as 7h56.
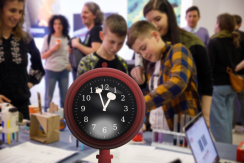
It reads 12h57
